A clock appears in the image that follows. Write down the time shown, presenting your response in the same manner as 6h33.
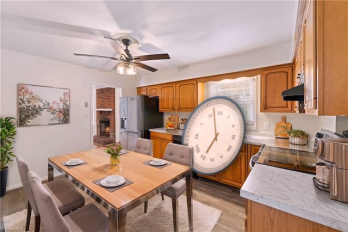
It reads 6h57
